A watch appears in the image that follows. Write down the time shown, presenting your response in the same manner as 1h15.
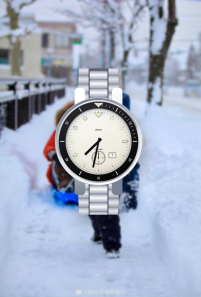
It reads 7h32
